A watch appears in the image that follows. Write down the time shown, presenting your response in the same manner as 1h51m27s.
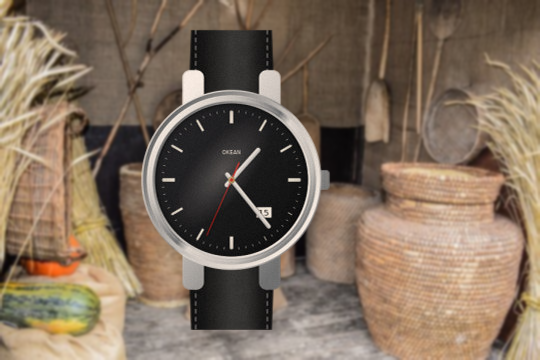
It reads 1h23m34s
